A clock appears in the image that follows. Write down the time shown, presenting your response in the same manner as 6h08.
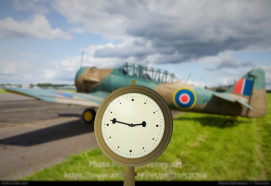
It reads 2h47
